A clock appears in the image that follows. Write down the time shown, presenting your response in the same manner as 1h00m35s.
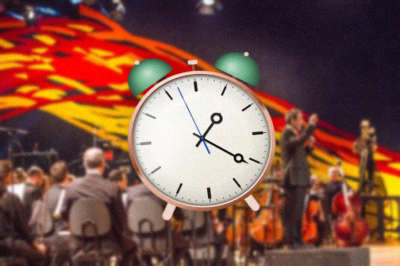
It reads 1h20m57s
